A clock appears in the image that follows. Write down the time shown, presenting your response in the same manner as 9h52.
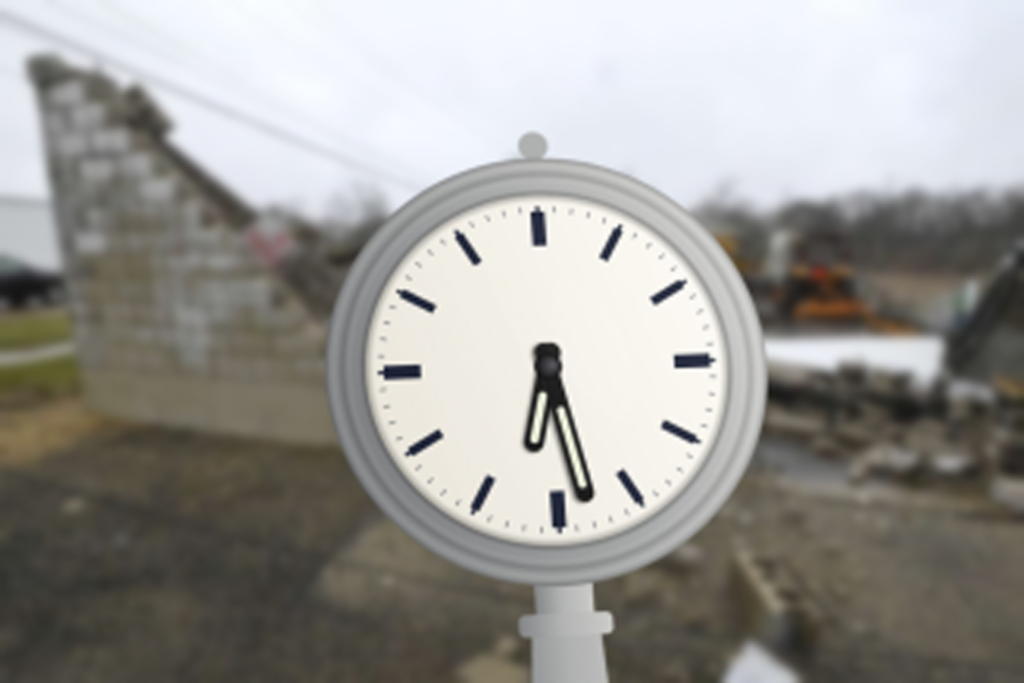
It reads 6h28
